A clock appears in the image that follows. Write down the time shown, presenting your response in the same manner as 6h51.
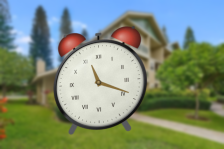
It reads 11h19
